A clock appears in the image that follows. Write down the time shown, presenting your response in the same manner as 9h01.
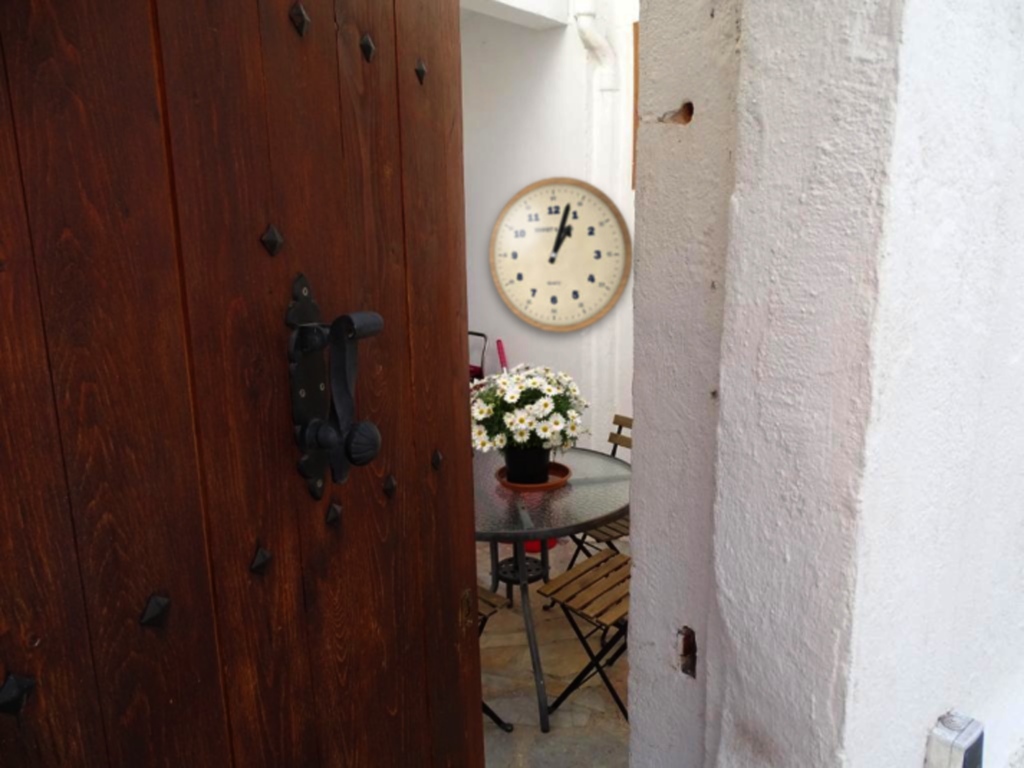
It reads 1h03
